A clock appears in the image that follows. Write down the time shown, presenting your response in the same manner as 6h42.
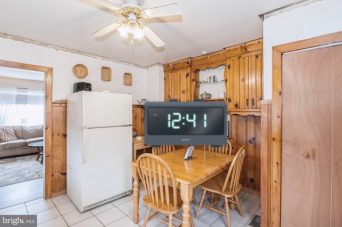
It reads 12h41
